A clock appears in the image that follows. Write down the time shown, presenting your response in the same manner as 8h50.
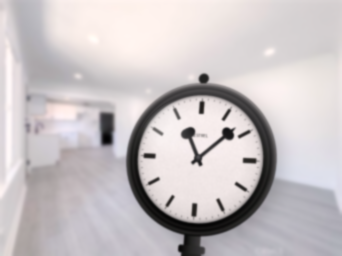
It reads 11h08
